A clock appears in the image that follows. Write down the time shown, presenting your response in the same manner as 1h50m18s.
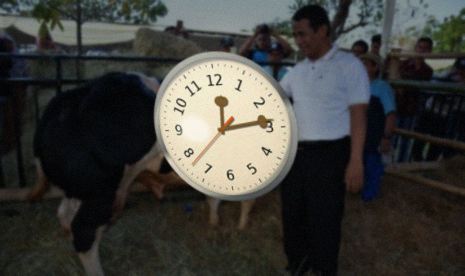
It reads 12h13m38s
